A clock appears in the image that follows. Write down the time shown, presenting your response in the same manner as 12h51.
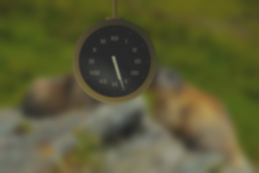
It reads 5h27
